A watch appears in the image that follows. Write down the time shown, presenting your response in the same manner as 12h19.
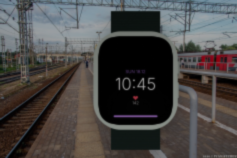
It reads 10h45
